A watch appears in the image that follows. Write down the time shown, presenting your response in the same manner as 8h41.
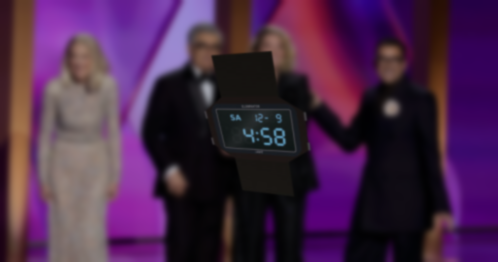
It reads 4h58
